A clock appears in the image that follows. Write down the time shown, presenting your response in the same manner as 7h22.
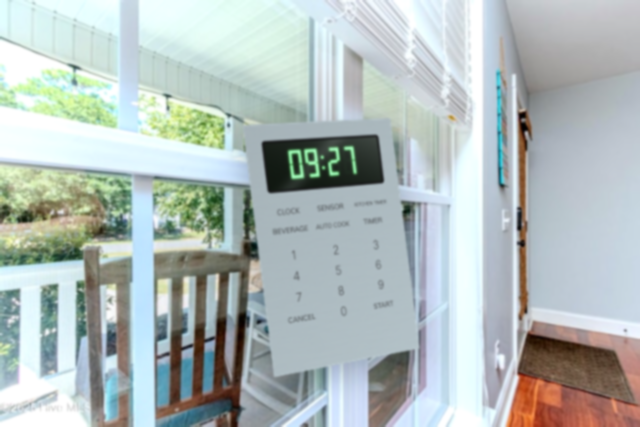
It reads 9h27
